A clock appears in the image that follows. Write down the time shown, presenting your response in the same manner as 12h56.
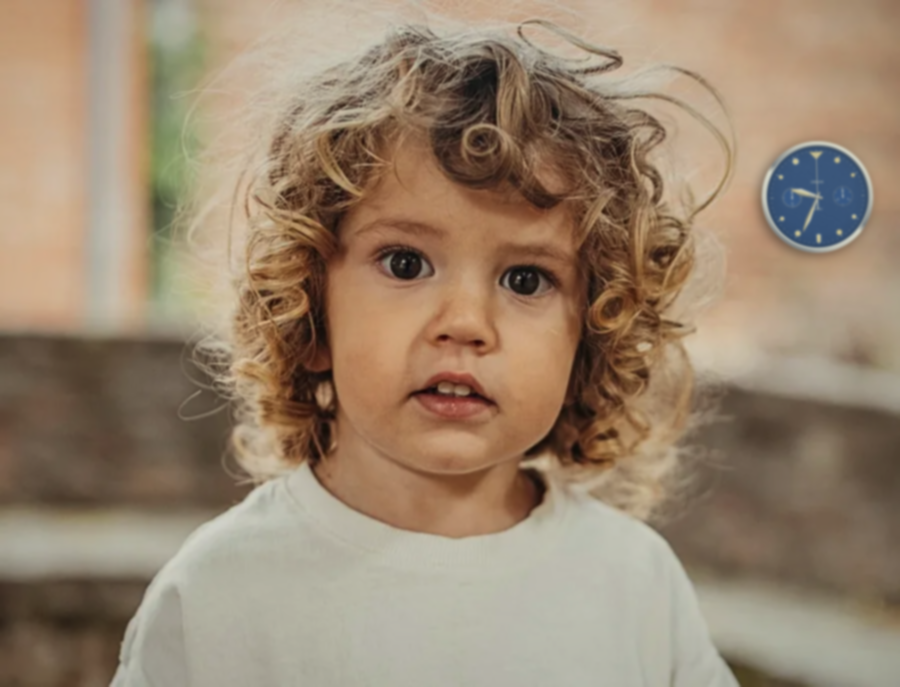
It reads 9h34
